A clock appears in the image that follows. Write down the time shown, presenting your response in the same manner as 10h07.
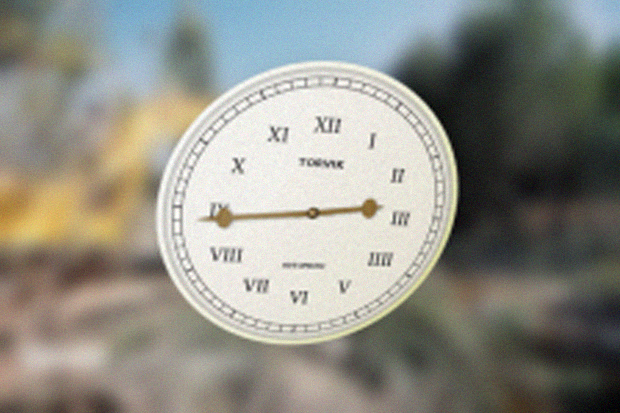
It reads 2h44
